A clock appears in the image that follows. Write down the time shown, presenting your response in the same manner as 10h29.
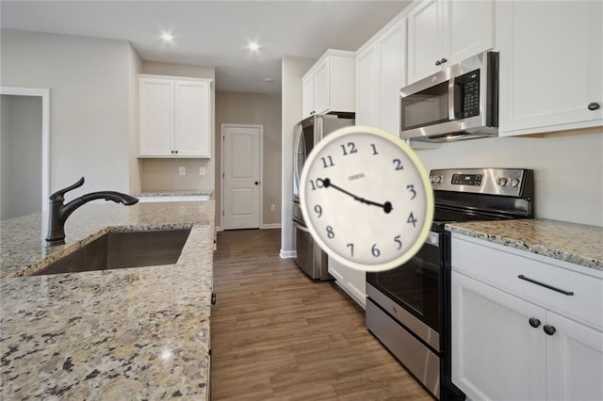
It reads 3h51
